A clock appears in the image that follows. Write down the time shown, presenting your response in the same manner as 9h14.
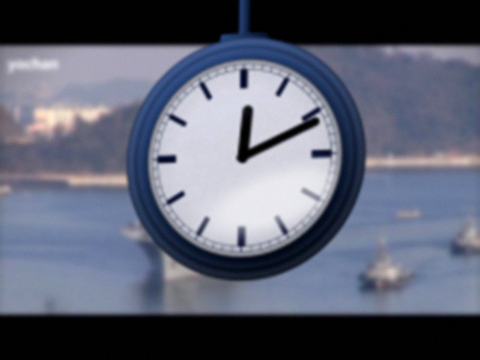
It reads 12h11
